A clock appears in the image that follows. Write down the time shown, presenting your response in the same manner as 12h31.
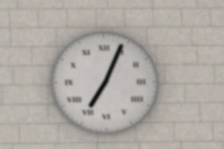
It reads 7h04
